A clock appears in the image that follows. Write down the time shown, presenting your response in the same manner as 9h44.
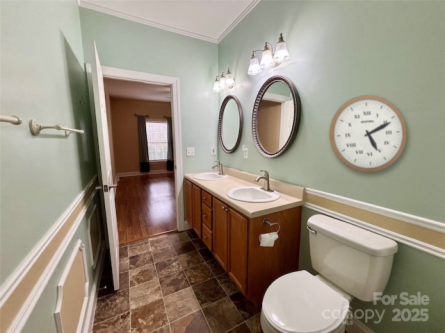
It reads 5h11
